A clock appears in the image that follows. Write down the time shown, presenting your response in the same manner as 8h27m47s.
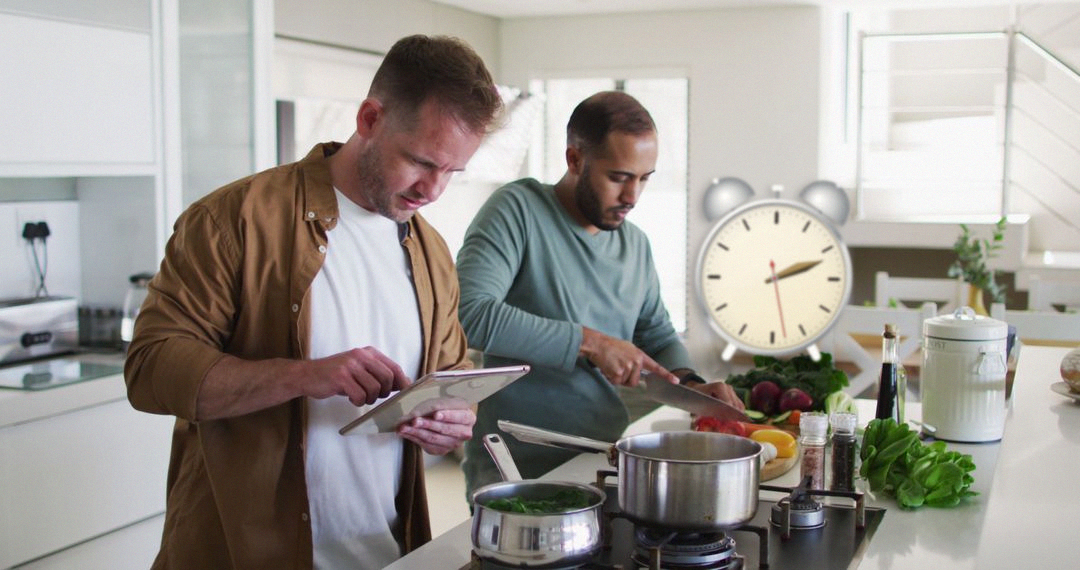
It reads 2h11m28s
